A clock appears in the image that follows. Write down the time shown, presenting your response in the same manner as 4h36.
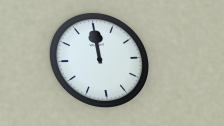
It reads 12h00
